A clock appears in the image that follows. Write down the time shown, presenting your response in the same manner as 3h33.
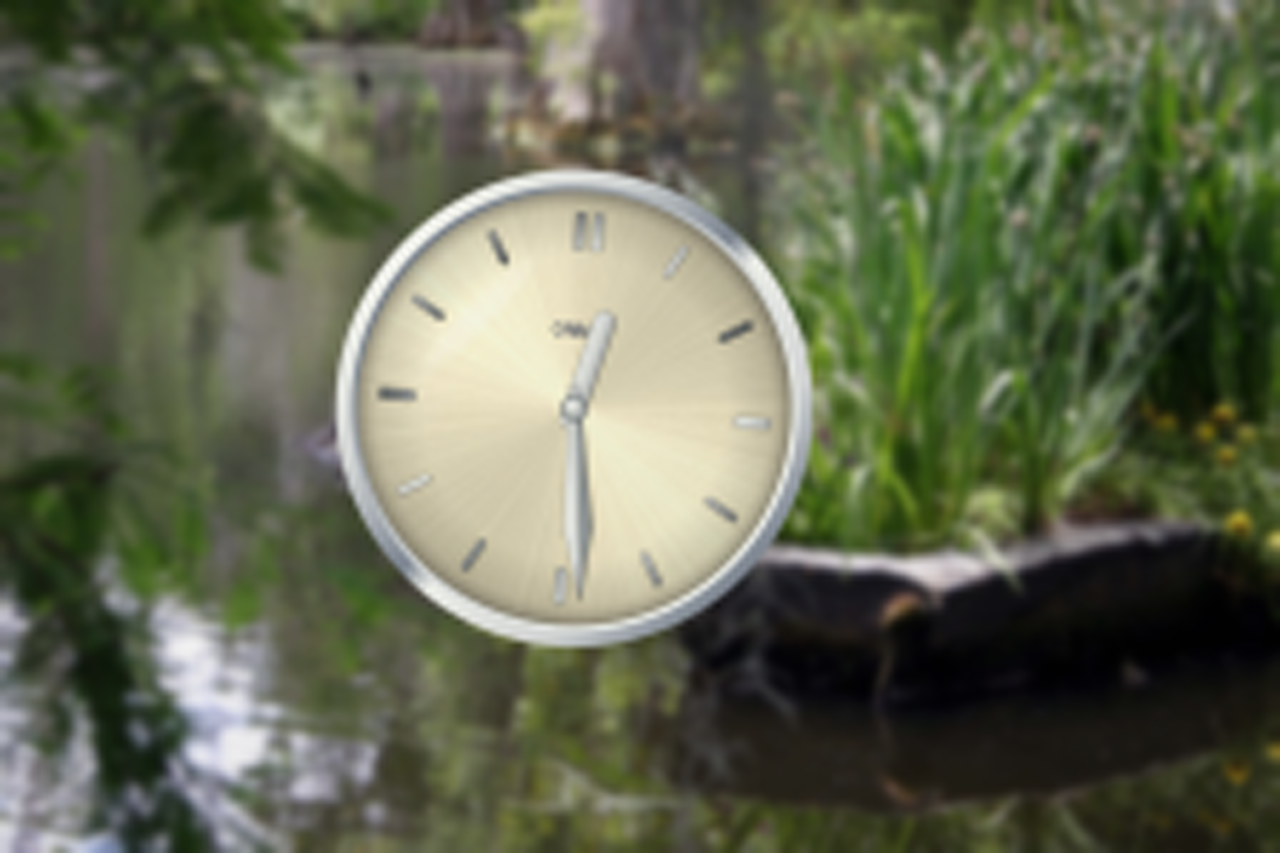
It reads 12h29
